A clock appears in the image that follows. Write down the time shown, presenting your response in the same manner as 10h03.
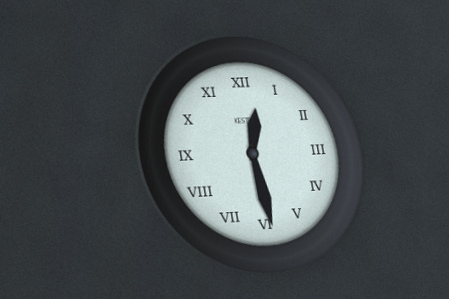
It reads 12h29
